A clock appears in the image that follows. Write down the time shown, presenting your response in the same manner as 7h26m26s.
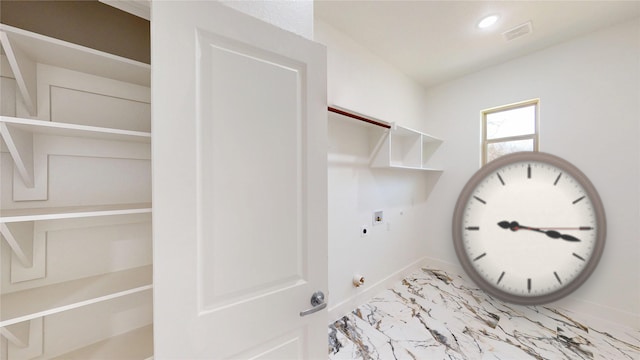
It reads 9h17m15s
